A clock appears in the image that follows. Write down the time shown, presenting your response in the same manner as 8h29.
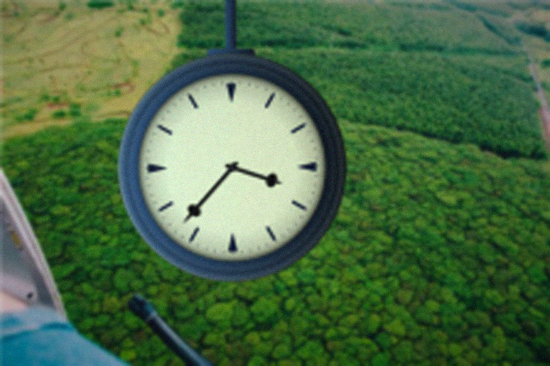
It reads 3h37
